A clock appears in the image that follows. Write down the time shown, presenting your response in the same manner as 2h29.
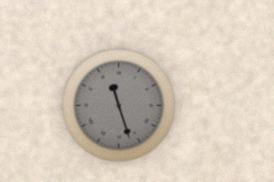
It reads 11h27
